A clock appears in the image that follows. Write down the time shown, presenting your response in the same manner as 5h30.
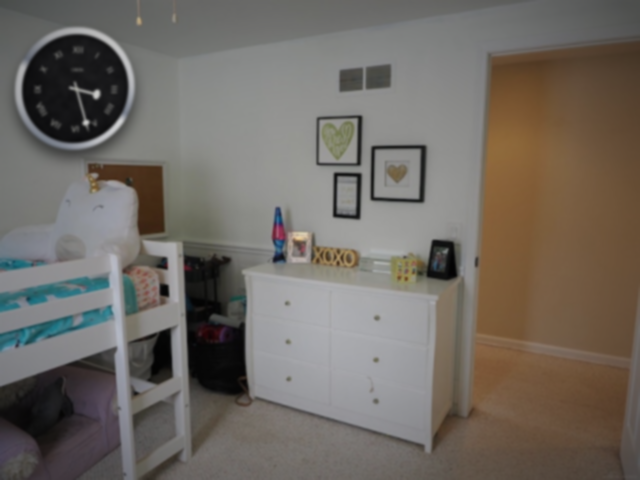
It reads 3h27
